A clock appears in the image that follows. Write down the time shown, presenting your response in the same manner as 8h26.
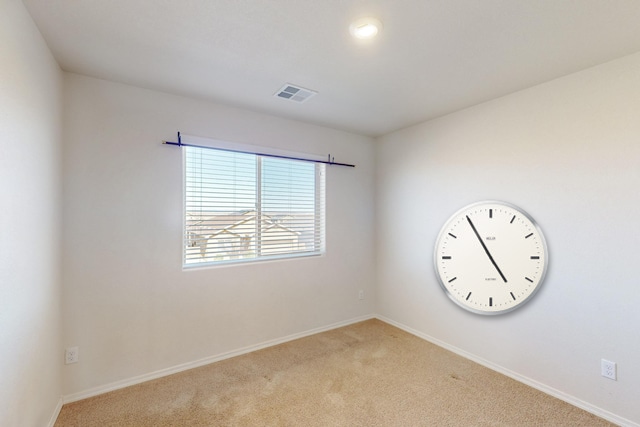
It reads 4h55
